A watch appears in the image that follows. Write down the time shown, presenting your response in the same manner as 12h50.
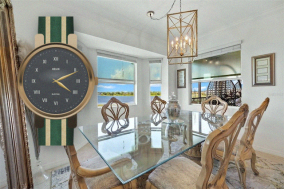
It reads 4h11
